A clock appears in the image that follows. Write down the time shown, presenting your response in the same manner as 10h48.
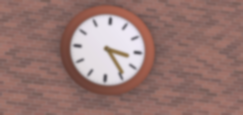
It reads 3h24
